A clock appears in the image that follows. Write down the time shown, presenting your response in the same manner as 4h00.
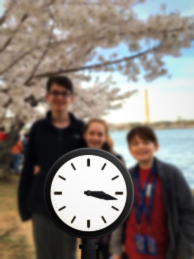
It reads 3h17
